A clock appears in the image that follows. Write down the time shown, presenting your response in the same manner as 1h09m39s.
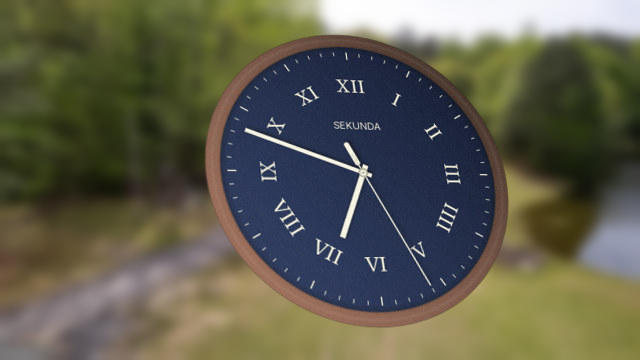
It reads 6h48m26s
